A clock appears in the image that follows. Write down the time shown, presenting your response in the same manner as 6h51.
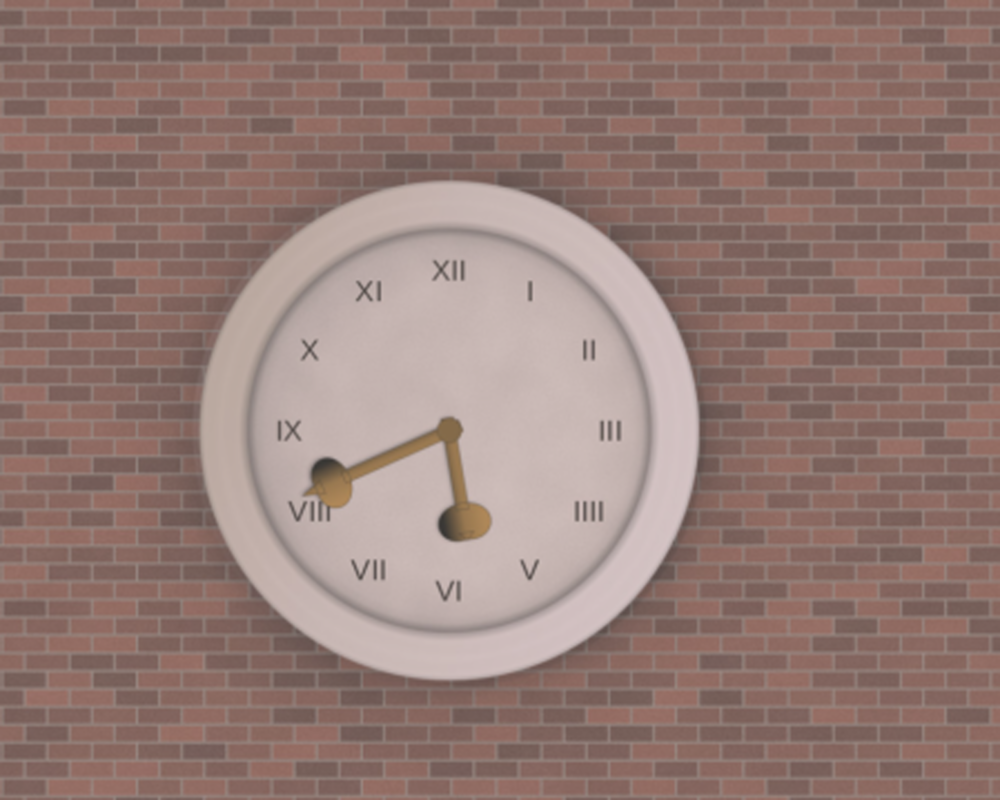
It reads 5h41
